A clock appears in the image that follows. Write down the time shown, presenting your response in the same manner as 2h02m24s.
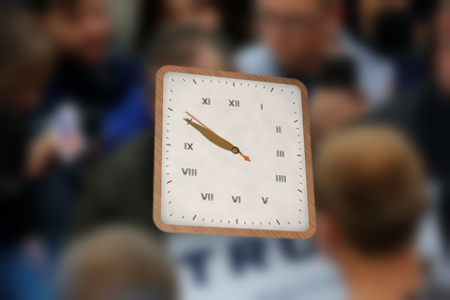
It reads 9h49m51s
